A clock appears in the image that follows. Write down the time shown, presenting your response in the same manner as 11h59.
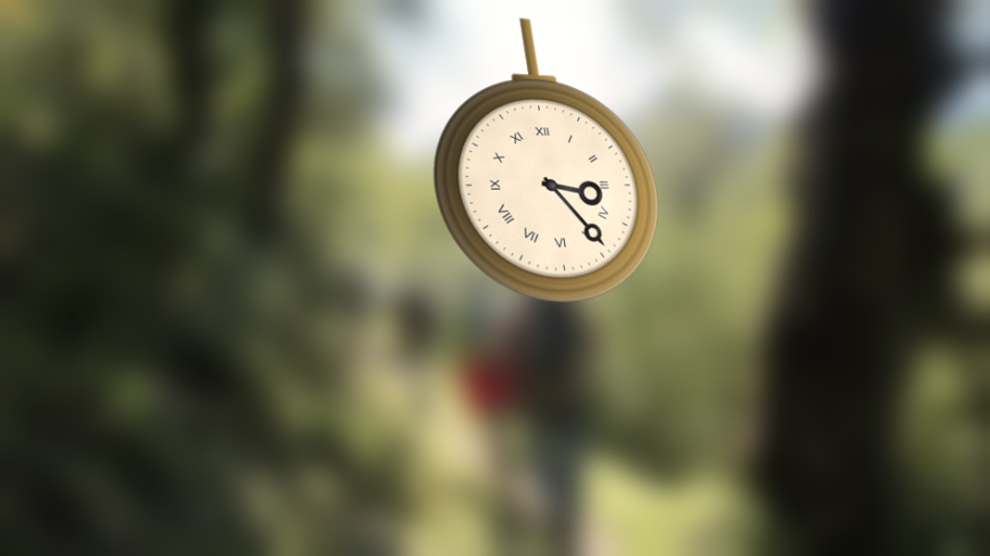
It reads 3h24
